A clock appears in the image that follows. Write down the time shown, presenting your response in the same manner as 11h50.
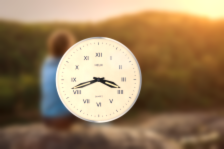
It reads 3h42
